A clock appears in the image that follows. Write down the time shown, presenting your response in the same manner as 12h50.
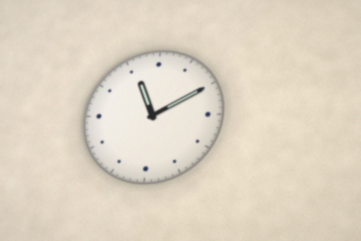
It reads 11h10
